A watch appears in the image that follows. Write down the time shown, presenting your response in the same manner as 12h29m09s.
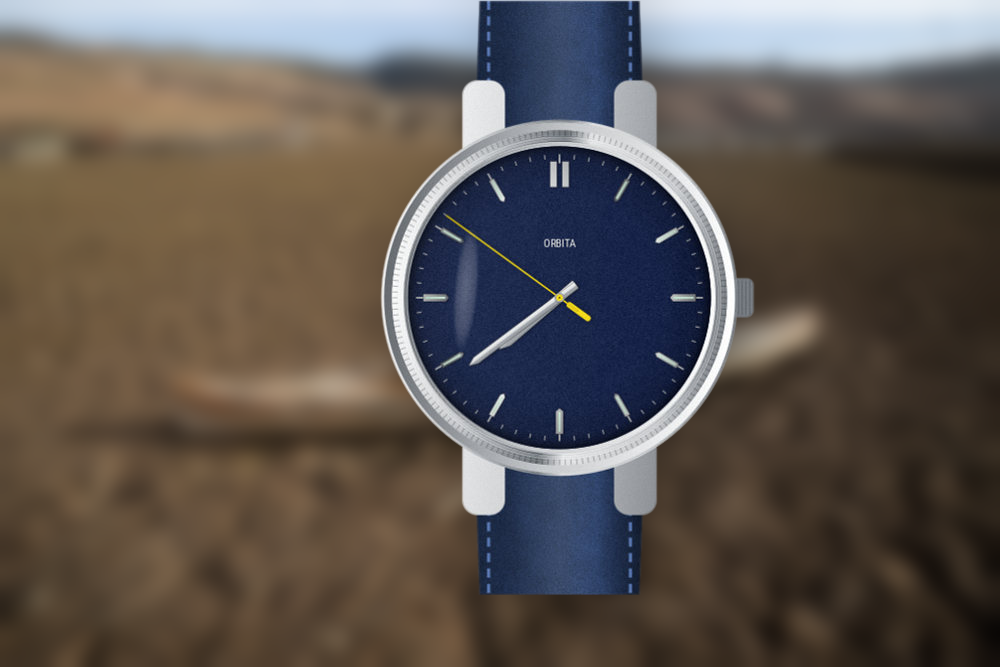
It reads 7h38m51s
